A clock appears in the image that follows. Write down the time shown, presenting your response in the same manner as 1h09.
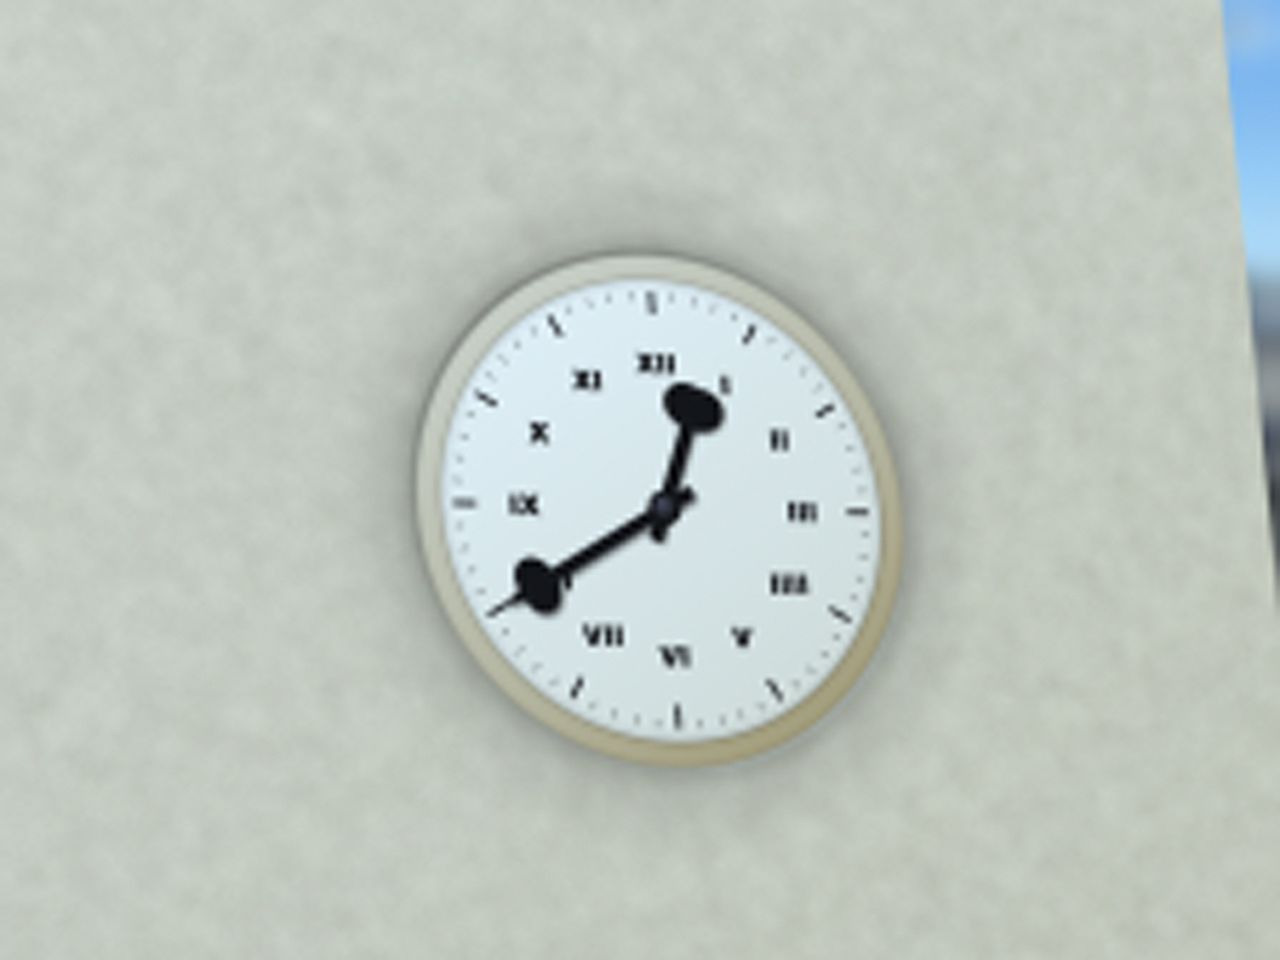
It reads 12h40
